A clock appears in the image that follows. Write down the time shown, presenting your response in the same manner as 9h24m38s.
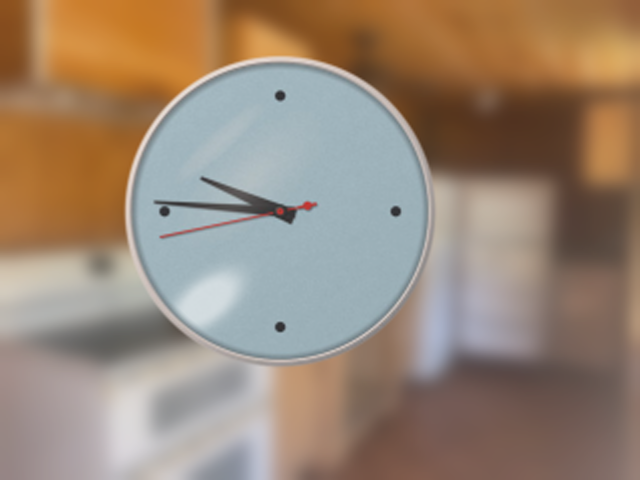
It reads 9h45m43s
